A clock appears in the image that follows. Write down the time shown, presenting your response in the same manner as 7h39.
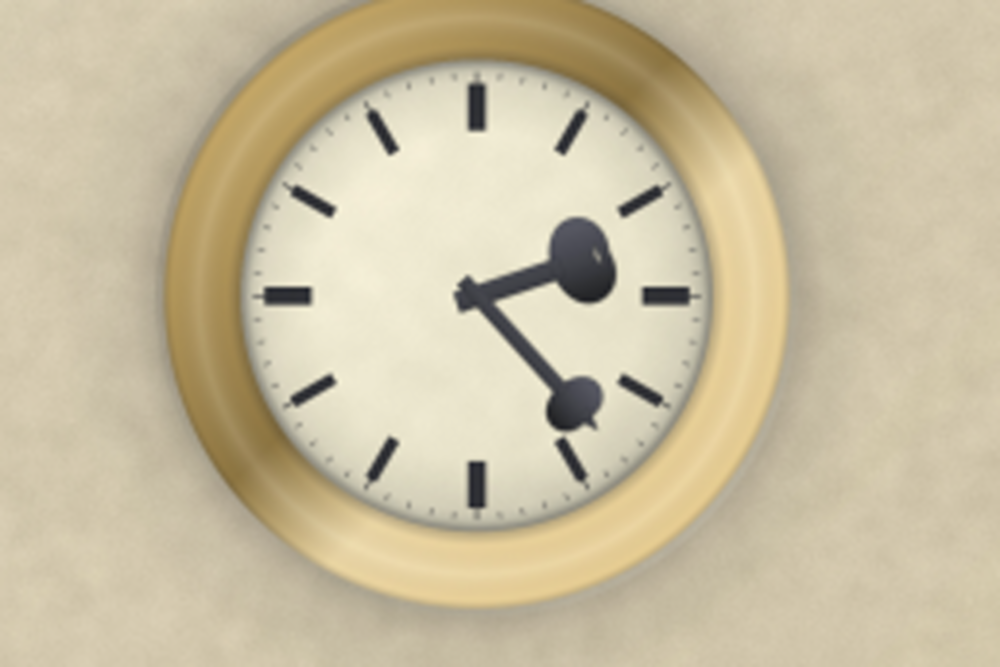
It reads 2h23
